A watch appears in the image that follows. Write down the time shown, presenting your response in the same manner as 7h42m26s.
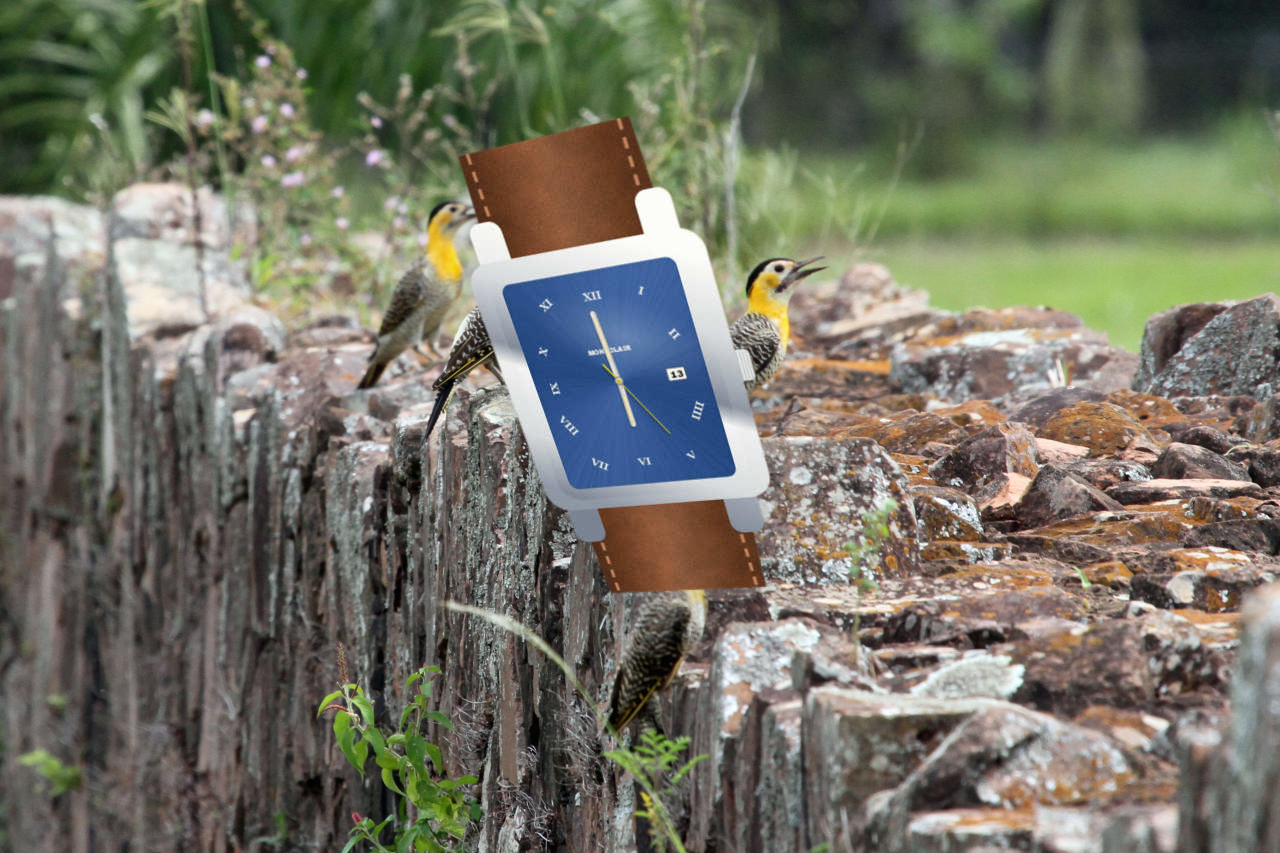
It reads 5h59m25s
